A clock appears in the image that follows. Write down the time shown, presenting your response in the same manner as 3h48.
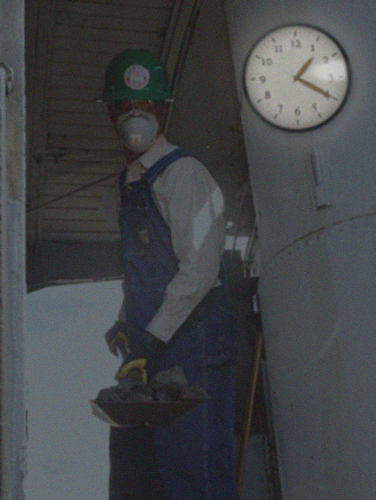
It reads 1h20
